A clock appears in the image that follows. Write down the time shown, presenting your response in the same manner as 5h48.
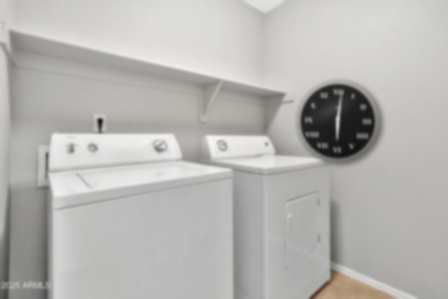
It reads 6h01
